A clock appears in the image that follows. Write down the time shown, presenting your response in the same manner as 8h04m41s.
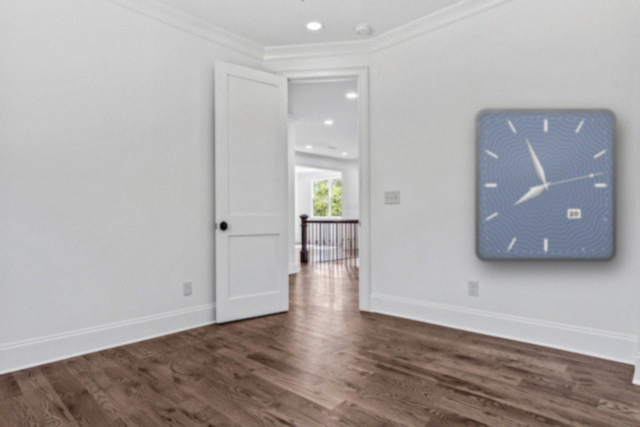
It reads 7h56m13s
